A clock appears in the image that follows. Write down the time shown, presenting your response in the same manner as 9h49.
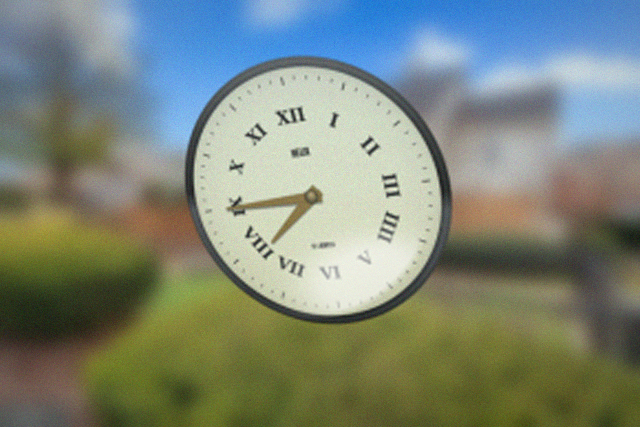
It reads 7h45
